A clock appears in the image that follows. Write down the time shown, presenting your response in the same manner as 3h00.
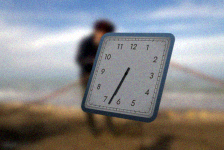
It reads 6h33
